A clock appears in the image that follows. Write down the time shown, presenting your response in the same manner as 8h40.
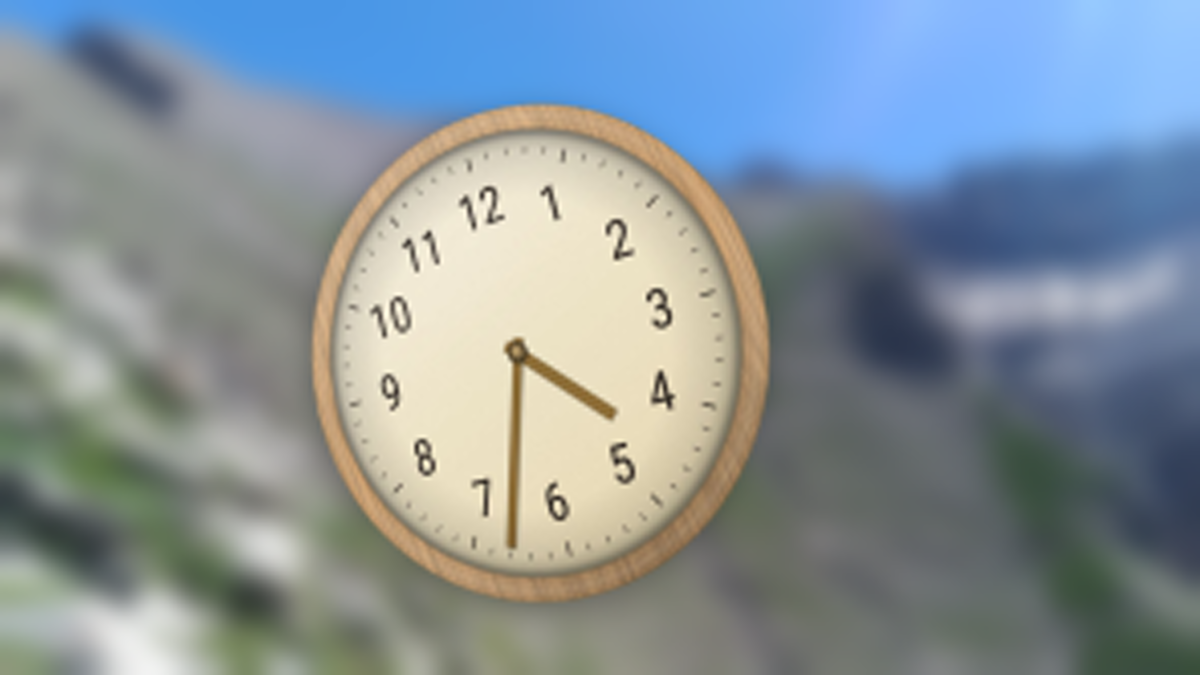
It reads 4h33
